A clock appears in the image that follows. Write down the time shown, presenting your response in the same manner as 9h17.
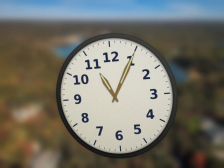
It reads 11h05
